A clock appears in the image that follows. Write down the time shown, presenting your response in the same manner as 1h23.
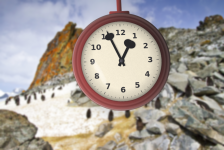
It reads 12h56
